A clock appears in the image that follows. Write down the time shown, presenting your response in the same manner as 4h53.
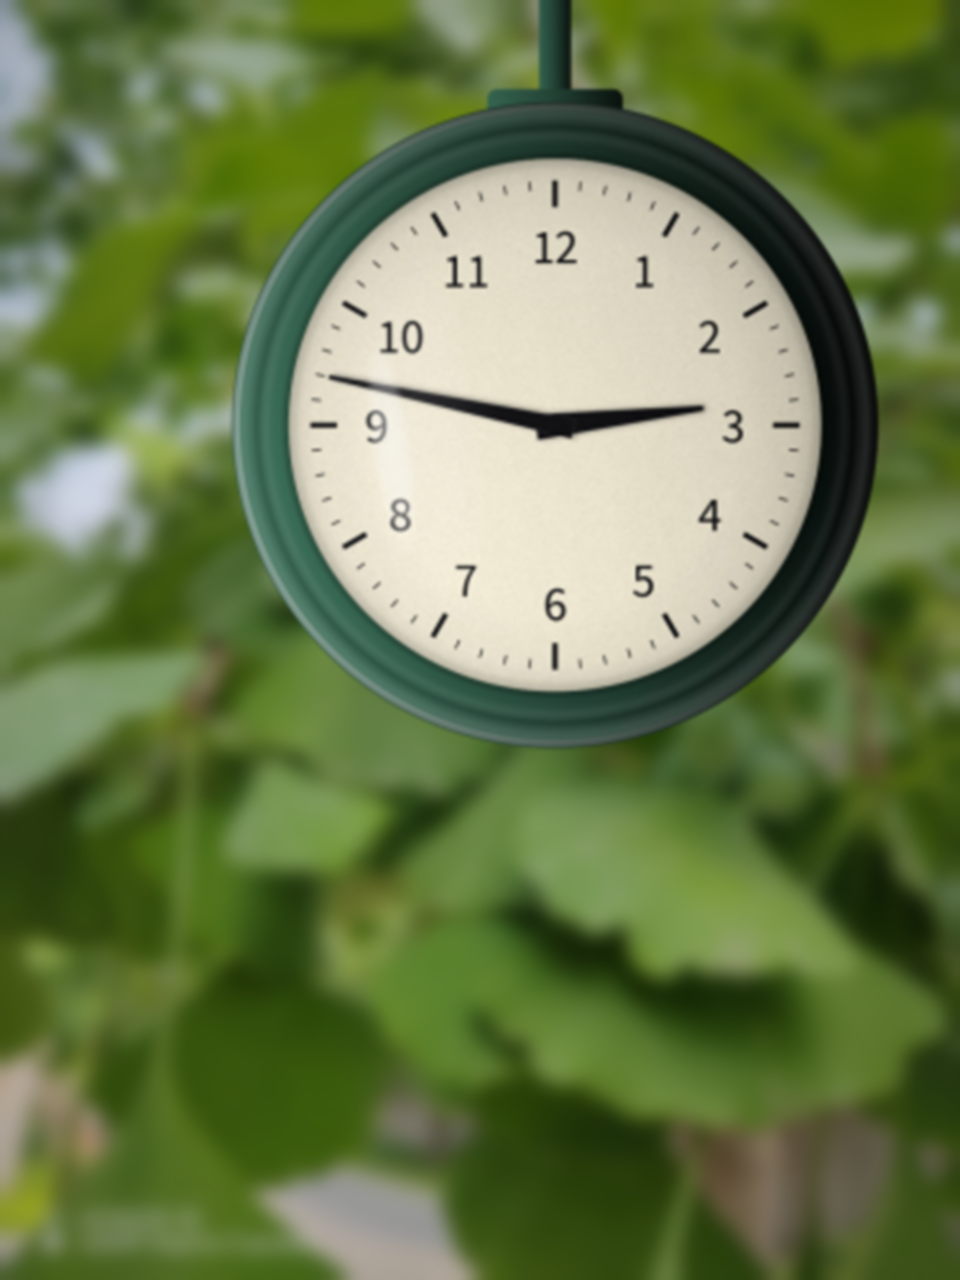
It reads 2h47
